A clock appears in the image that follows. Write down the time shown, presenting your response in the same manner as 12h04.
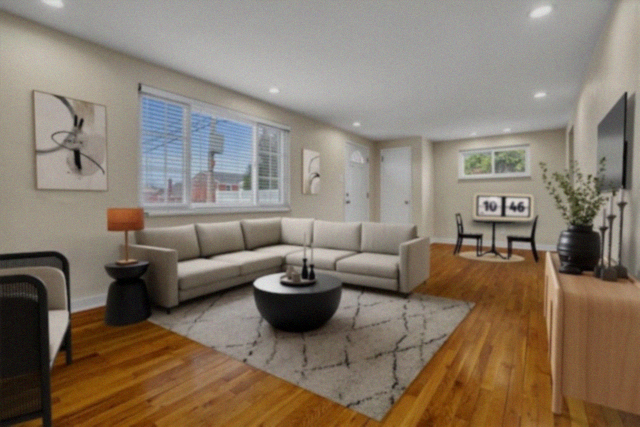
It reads 10h46
